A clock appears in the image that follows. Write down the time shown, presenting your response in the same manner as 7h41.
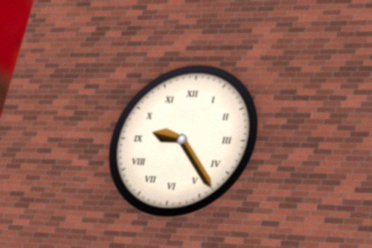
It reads 9h23
